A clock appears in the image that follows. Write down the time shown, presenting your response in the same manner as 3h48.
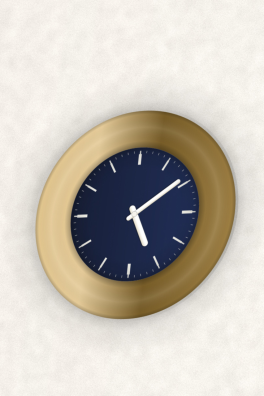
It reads 5h09
